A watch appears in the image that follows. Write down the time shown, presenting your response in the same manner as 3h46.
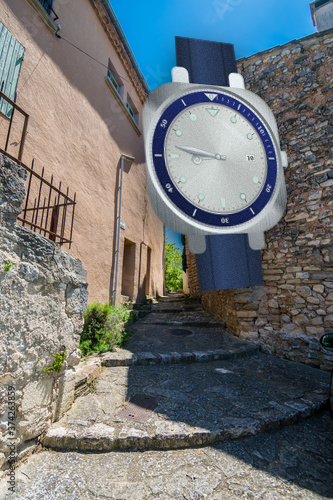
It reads 8h47
